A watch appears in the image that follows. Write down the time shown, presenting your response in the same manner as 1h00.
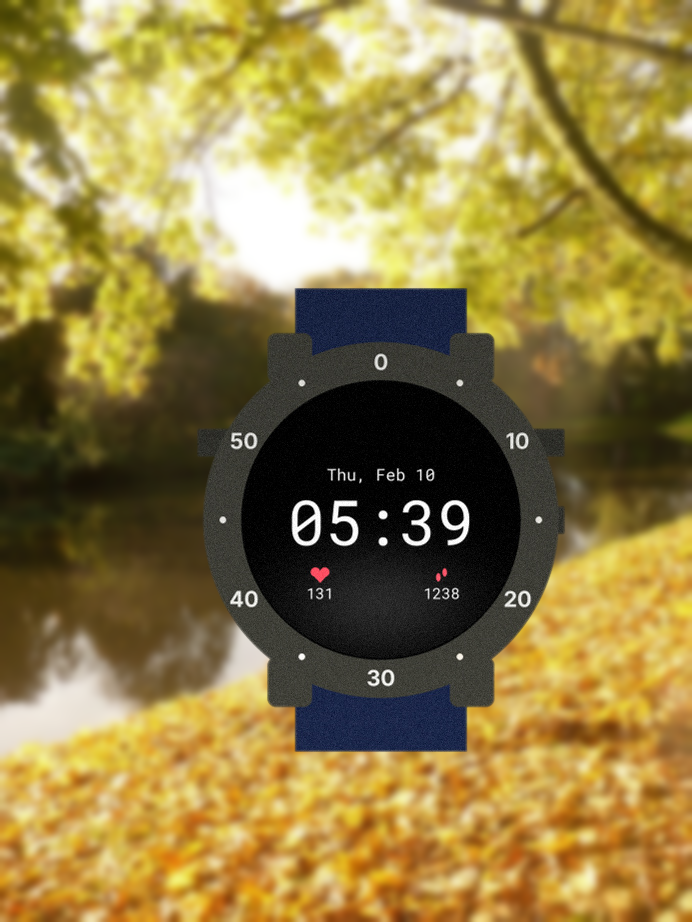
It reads 5h39
